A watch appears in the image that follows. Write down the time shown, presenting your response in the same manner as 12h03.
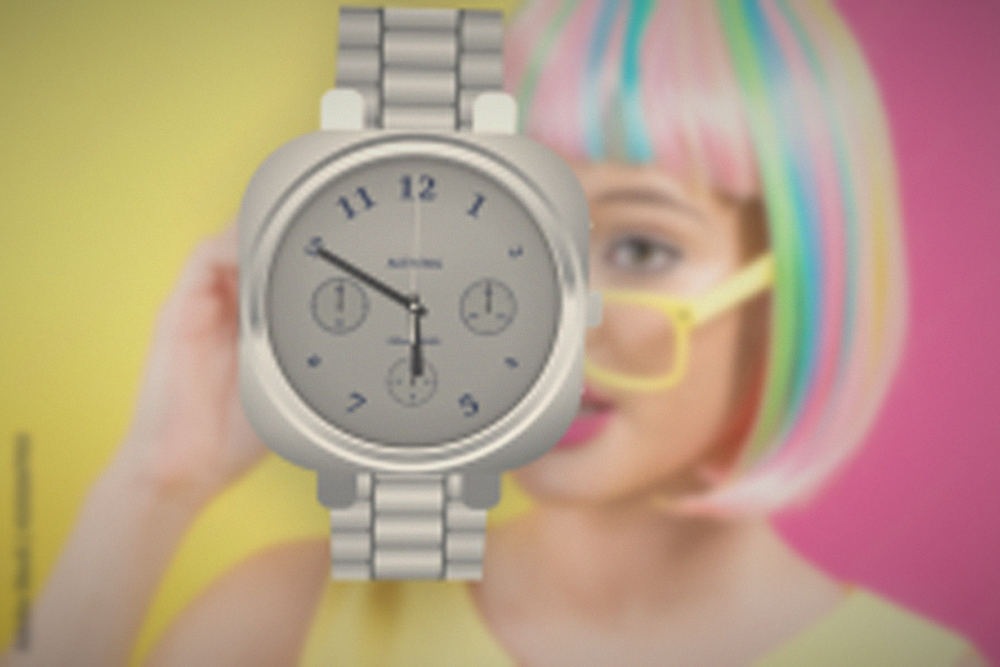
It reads 5h50
